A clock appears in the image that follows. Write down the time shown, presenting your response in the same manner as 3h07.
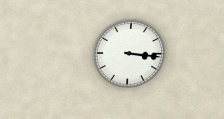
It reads 3h16
